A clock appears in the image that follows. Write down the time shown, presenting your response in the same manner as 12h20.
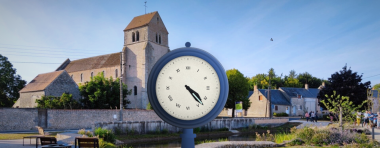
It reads 4h23
